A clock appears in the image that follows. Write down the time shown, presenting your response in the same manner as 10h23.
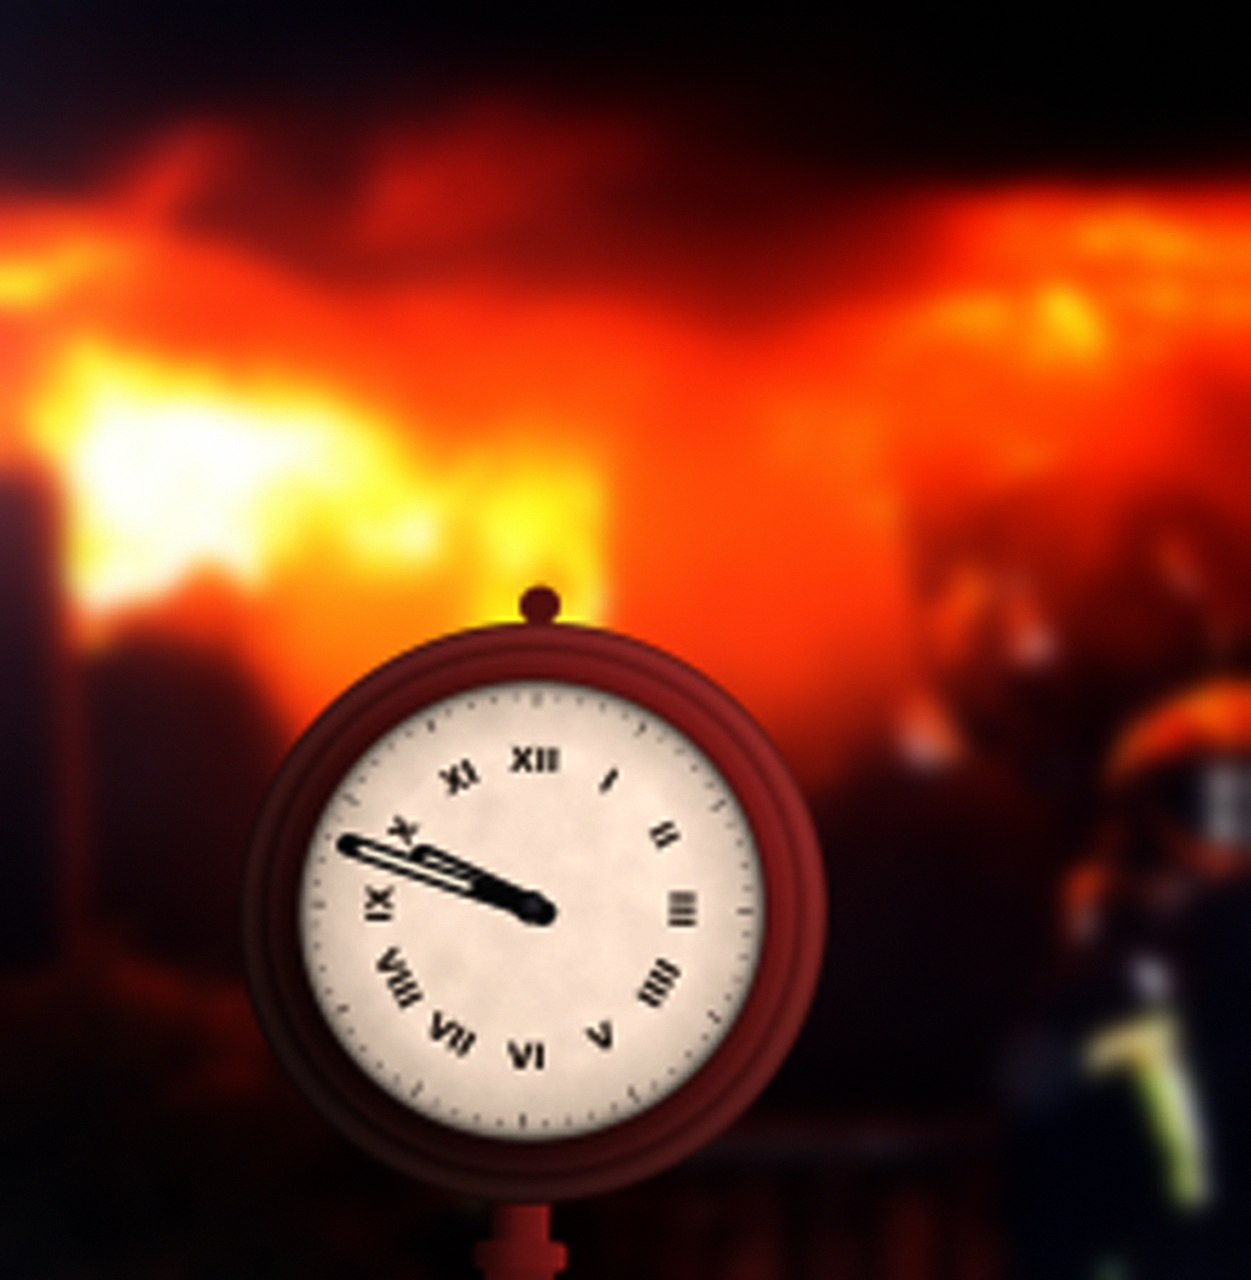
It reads 9h48
